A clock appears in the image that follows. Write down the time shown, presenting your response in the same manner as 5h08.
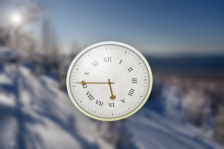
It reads 5h46
